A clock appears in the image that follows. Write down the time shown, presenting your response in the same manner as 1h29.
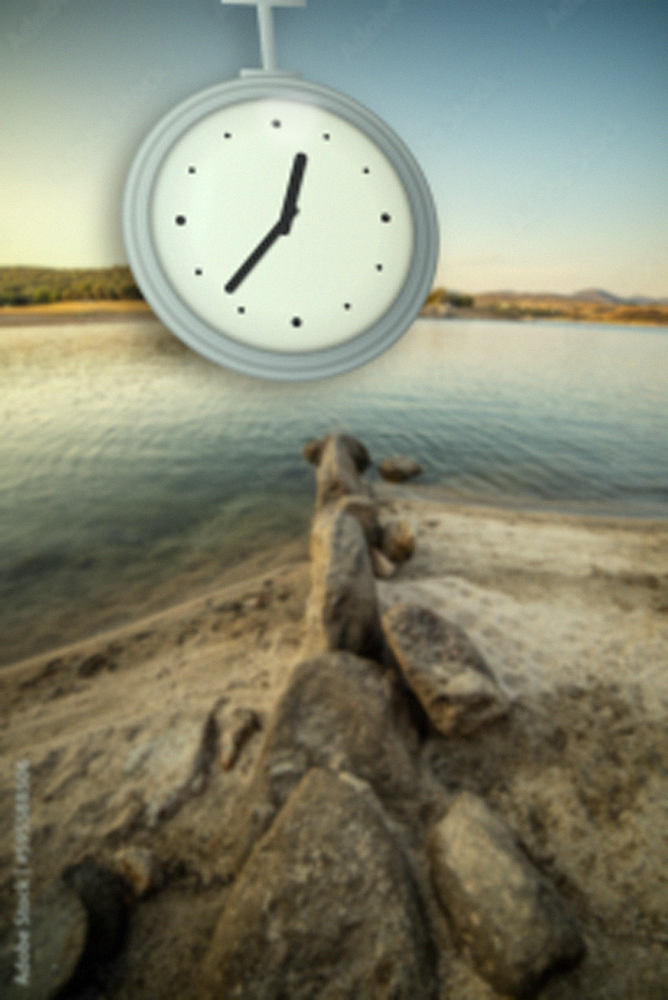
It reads 12h37
